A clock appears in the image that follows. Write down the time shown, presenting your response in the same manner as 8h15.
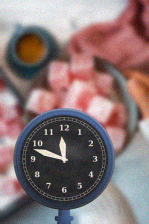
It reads 11h48
